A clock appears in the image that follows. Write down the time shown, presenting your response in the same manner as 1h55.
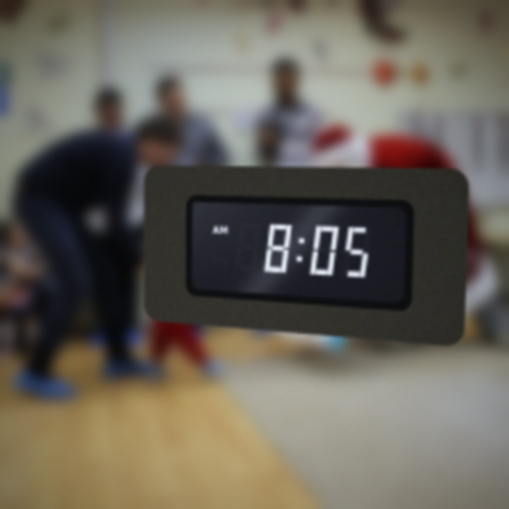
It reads 8h05
